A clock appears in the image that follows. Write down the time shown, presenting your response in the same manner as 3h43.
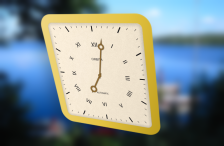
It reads 7h02
